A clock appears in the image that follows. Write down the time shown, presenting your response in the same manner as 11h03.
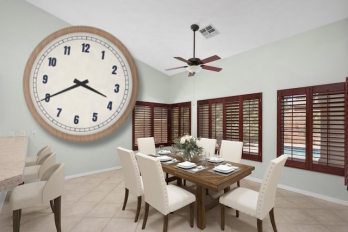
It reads 3h40
